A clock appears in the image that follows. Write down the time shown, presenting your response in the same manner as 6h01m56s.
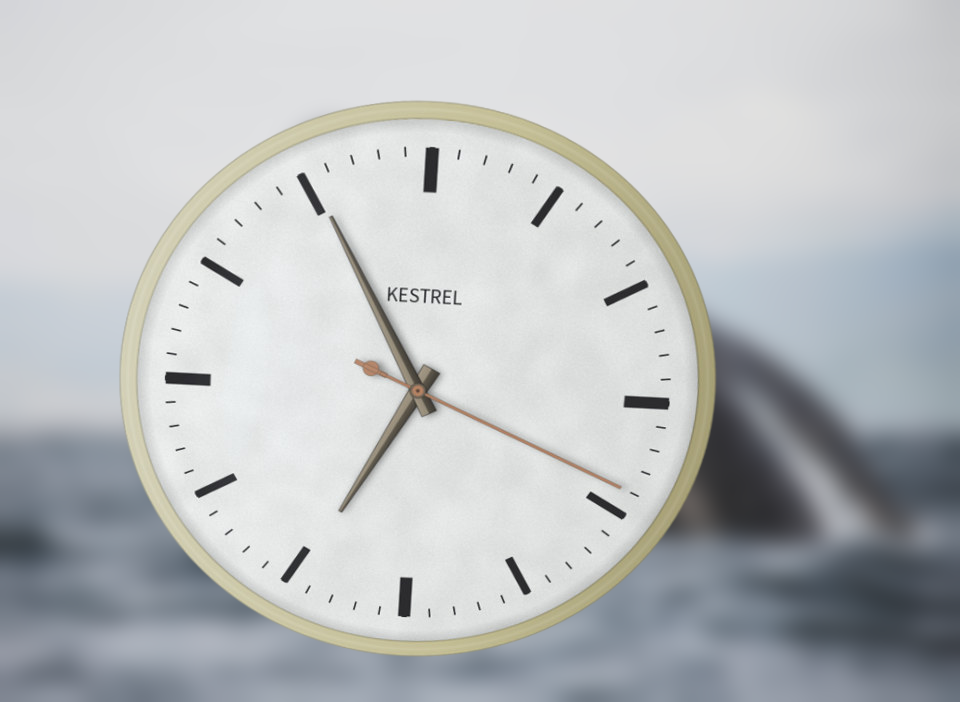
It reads 6h55m19s
